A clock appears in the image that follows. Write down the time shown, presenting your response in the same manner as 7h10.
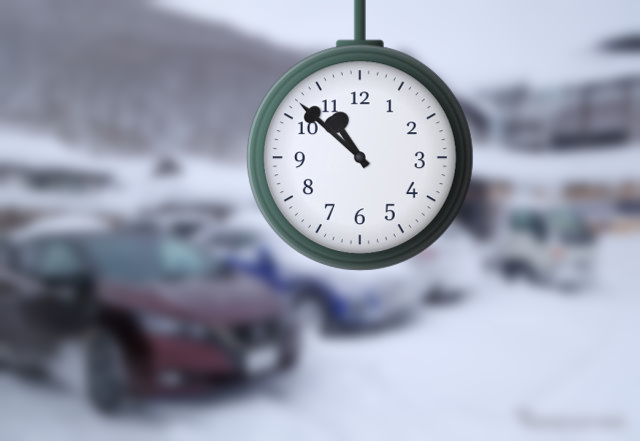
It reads 10h52
